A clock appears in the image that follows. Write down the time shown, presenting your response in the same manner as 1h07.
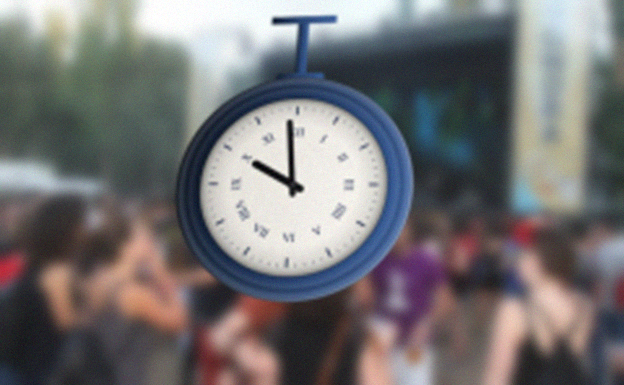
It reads 9h59
